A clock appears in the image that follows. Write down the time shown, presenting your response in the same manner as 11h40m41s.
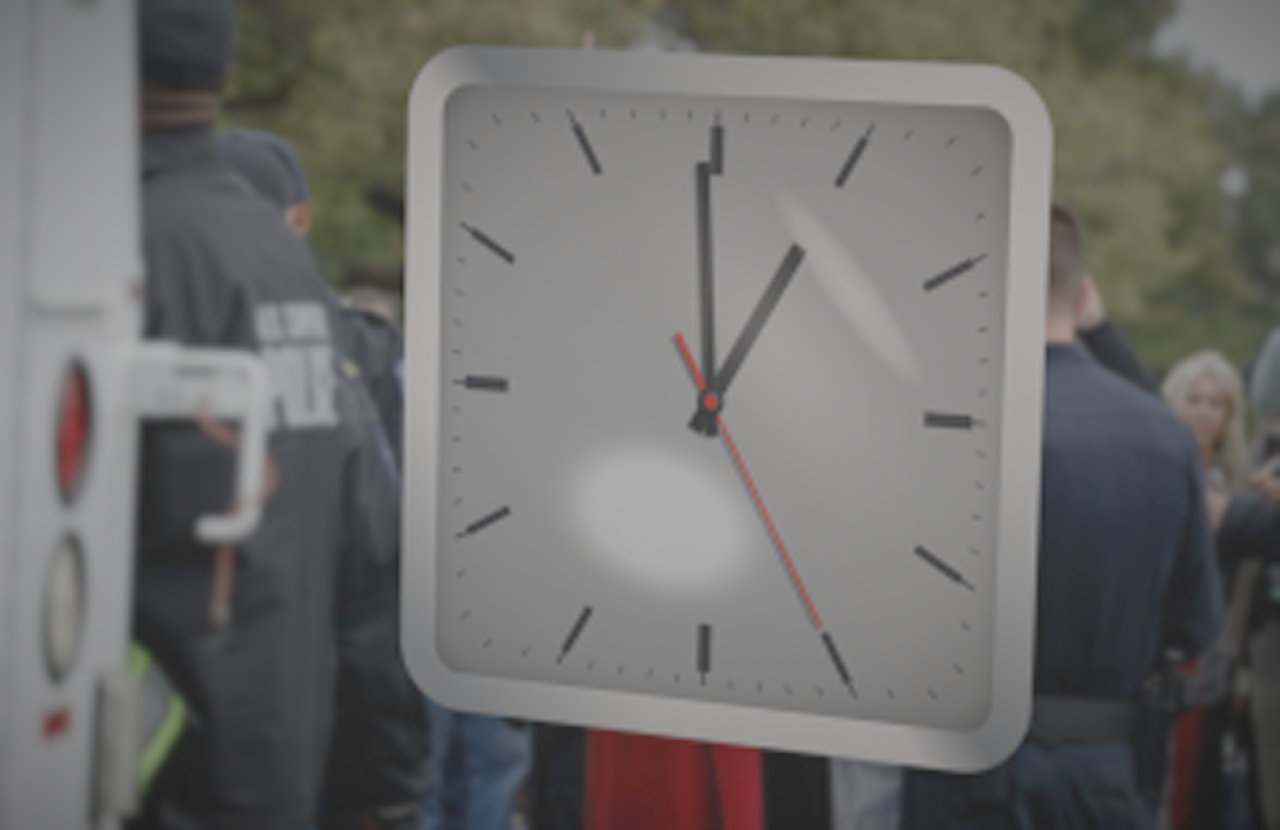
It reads 12h59m25s
